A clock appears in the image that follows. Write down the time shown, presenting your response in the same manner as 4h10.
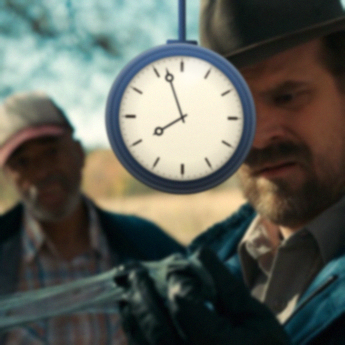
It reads 7h57
